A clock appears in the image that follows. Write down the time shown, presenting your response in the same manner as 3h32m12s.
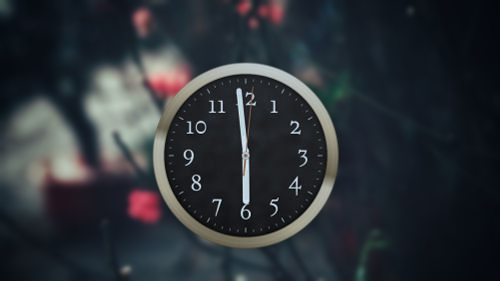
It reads 5h59m01s
